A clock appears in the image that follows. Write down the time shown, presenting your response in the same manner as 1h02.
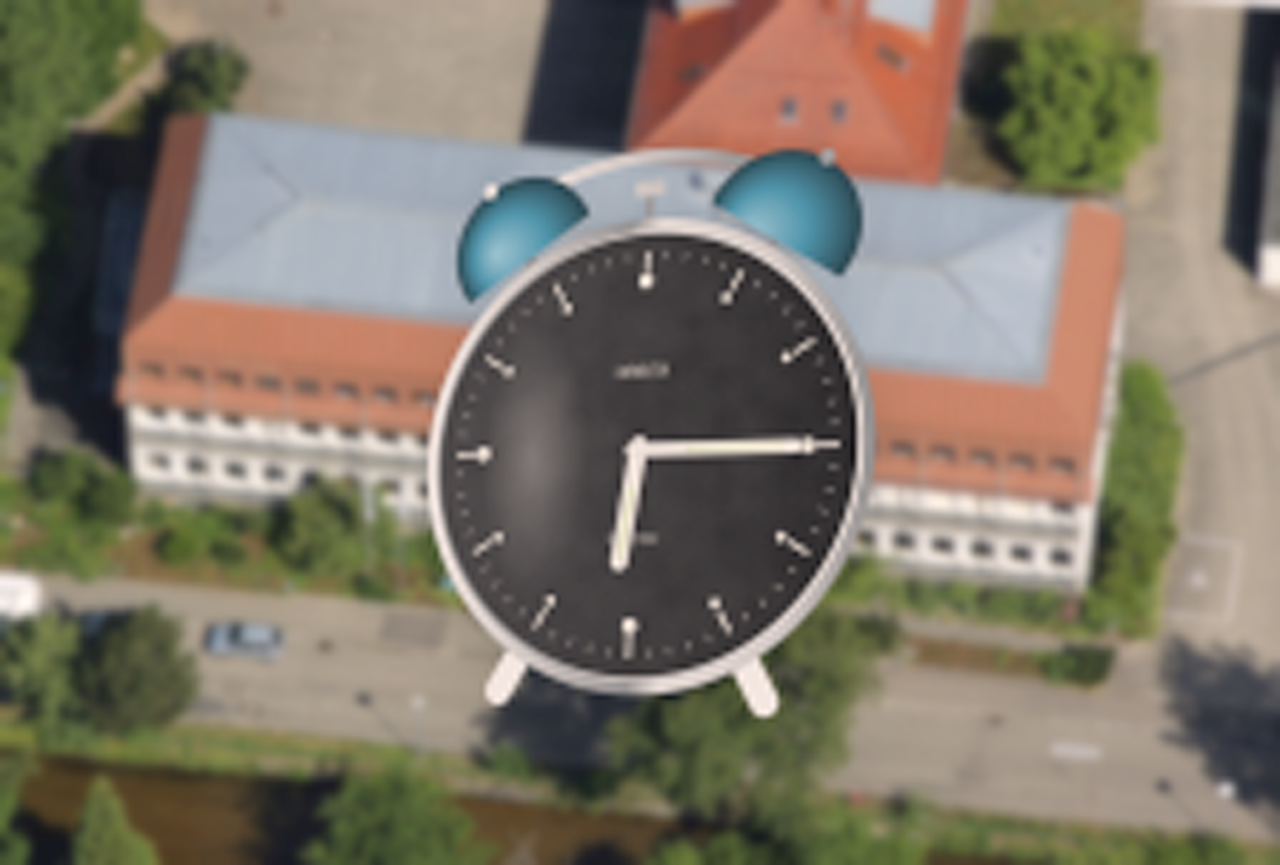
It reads 6h15
